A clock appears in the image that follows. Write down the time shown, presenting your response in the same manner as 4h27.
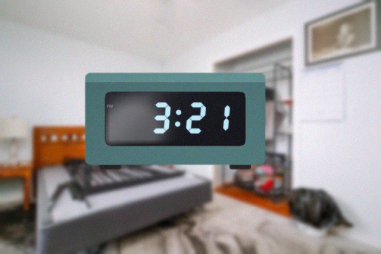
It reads 3h21
